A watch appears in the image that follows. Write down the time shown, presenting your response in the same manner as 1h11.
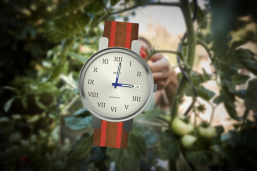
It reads 3h01
